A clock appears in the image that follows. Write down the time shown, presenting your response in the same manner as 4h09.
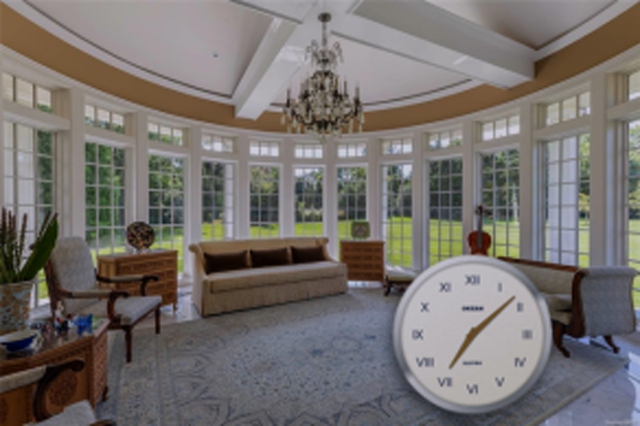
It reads 7h08
